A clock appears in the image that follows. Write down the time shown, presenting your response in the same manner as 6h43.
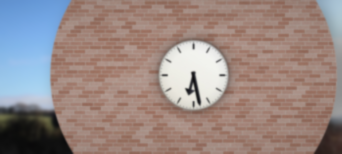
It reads 6h28
